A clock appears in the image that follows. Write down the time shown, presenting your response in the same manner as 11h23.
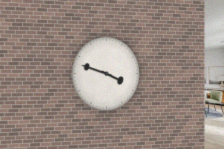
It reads 3h48
